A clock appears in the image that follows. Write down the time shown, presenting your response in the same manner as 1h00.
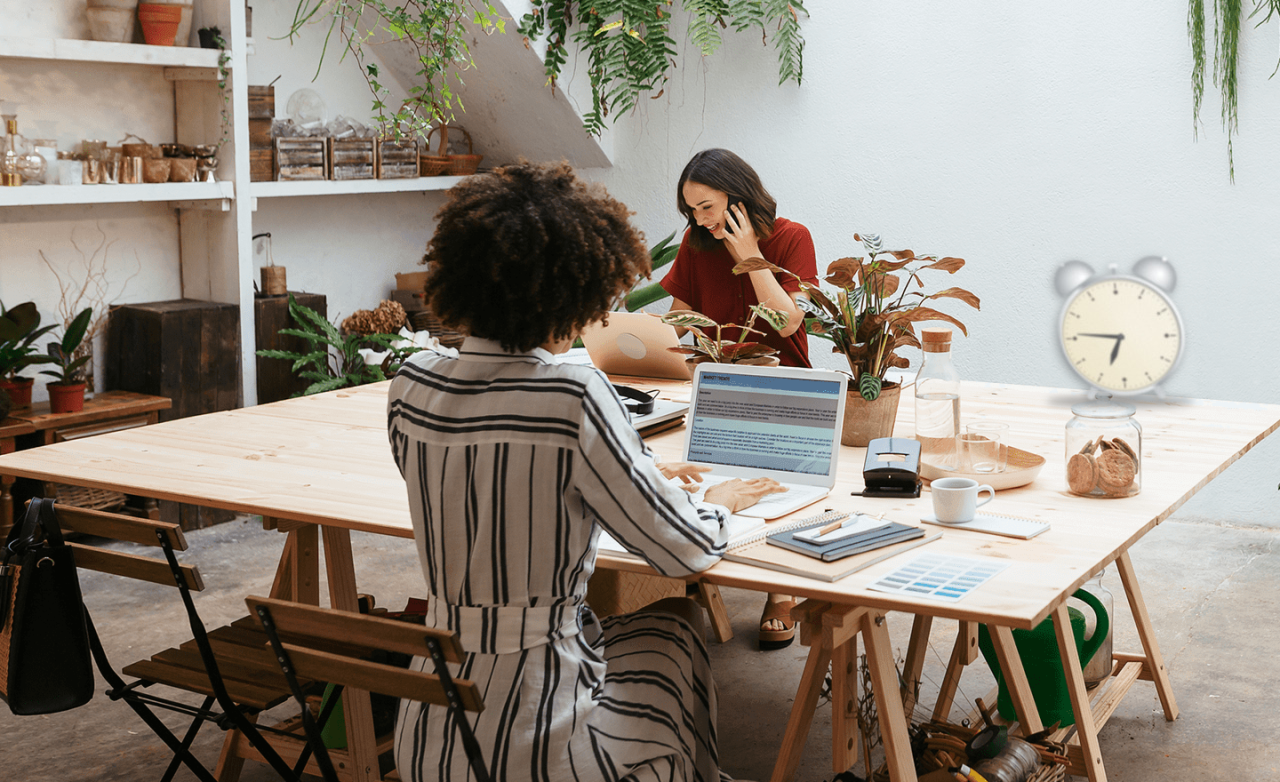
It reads 6h46
